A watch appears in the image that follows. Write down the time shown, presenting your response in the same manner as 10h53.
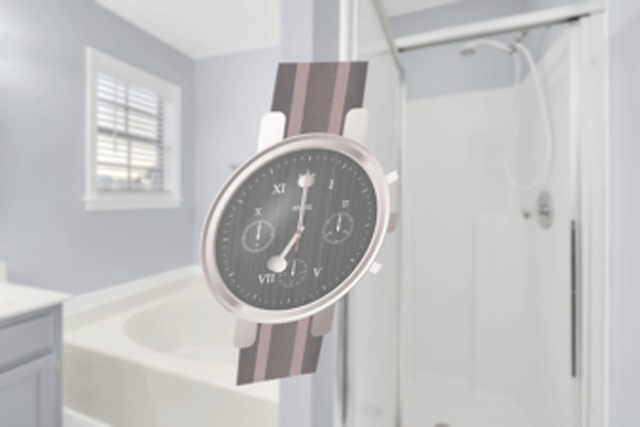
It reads 7h00
